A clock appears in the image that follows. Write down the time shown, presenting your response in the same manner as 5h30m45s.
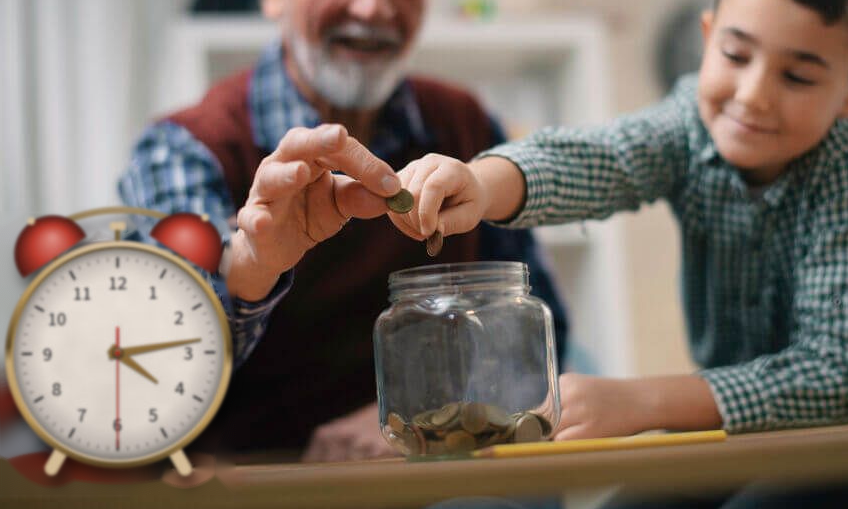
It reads 4h13m30s
